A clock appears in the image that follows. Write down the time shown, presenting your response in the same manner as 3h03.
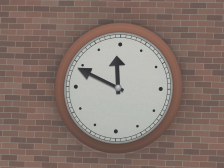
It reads 11h49
